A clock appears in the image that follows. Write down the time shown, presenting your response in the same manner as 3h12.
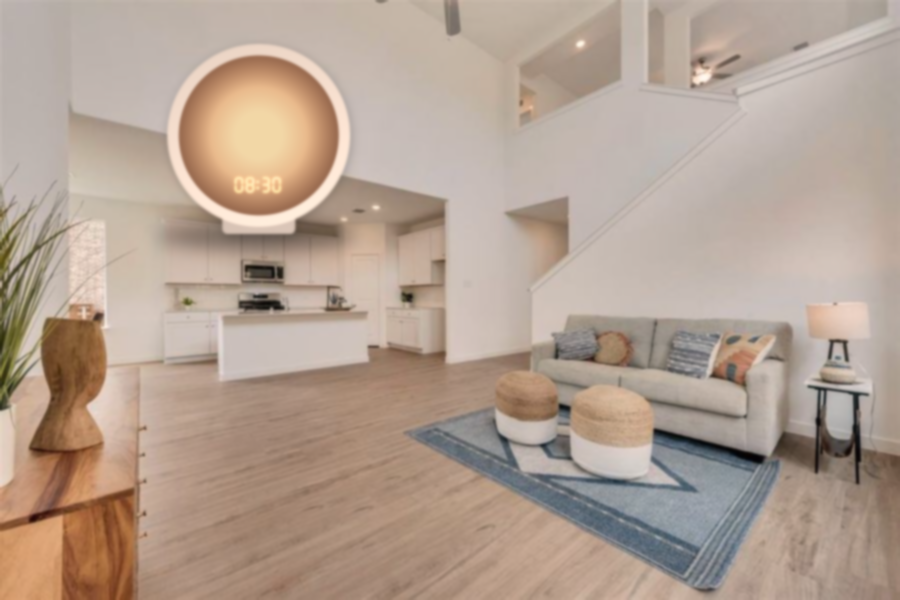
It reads 8h30
